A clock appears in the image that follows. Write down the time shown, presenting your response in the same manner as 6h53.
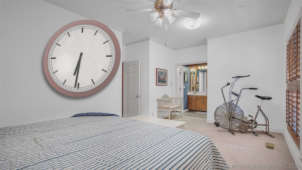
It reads 6h31
